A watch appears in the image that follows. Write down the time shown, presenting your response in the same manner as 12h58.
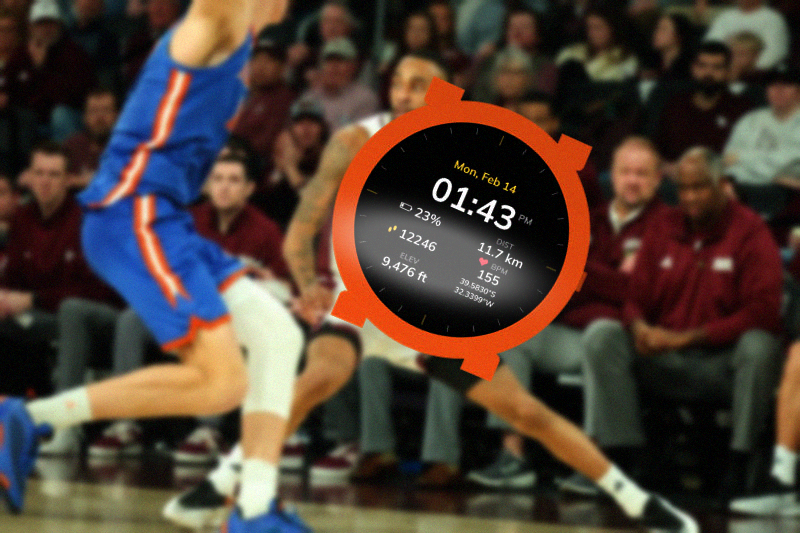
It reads 1h43
